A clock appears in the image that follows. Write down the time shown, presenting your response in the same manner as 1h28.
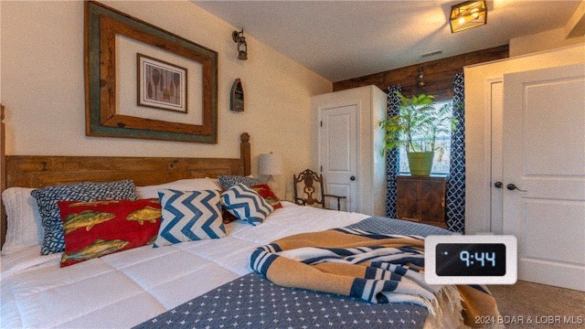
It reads 9h44
